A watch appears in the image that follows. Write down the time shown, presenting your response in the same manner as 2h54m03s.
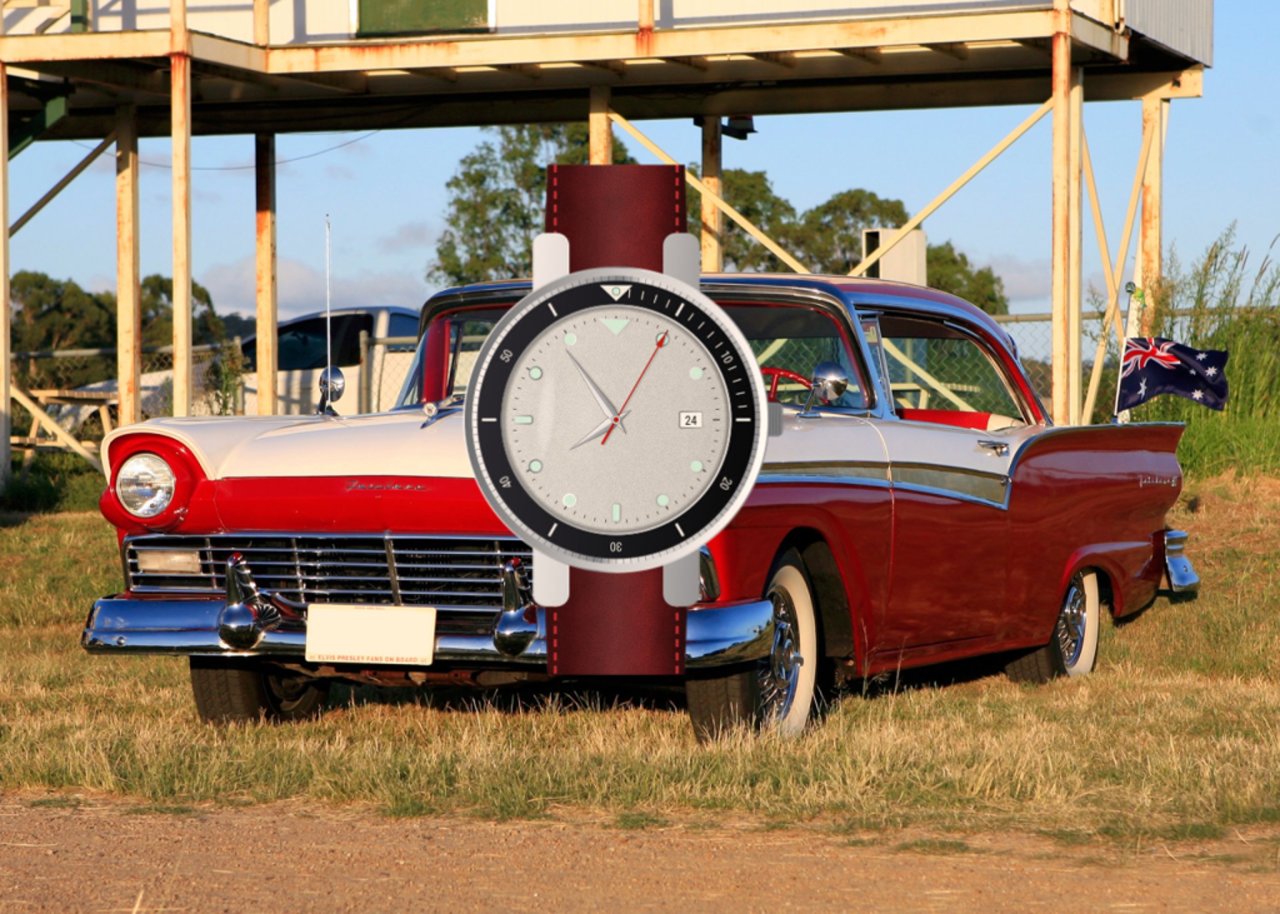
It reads 7h54m05s
